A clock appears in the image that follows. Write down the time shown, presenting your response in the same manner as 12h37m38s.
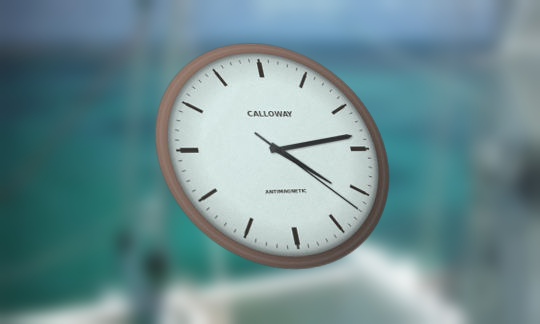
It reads 4h13m22s
